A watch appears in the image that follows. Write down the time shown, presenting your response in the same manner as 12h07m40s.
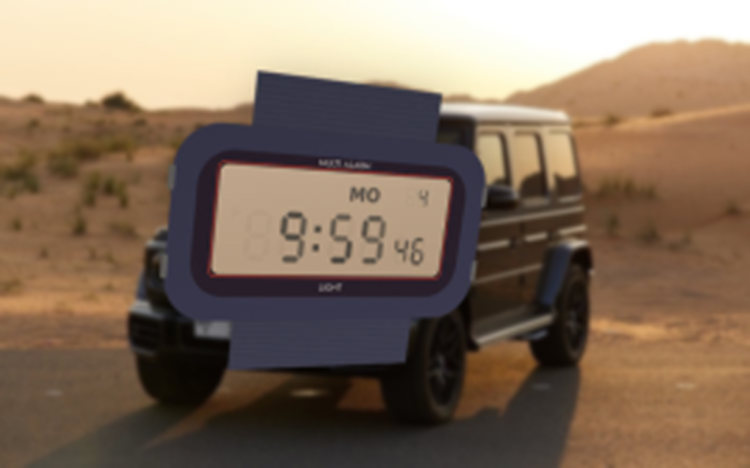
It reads 9h59m46s
